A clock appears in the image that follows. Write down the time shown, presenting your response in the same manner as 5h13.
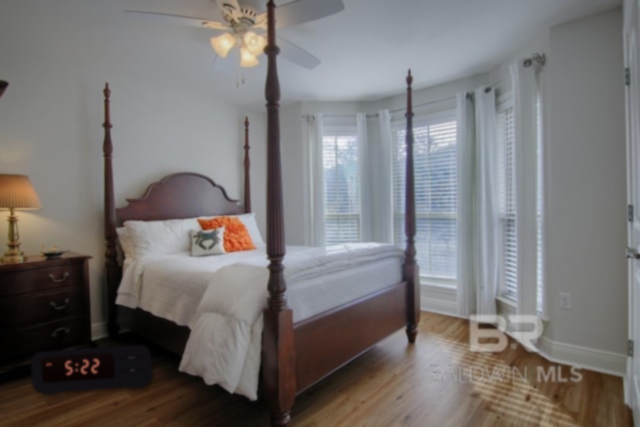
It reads 5h22
